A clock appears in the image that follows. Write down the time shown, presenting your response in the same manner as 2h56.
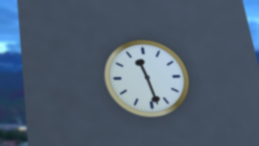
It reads 11h28
